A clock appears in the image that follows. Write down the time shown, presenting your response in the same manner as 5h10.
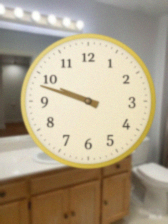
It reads 9h48
